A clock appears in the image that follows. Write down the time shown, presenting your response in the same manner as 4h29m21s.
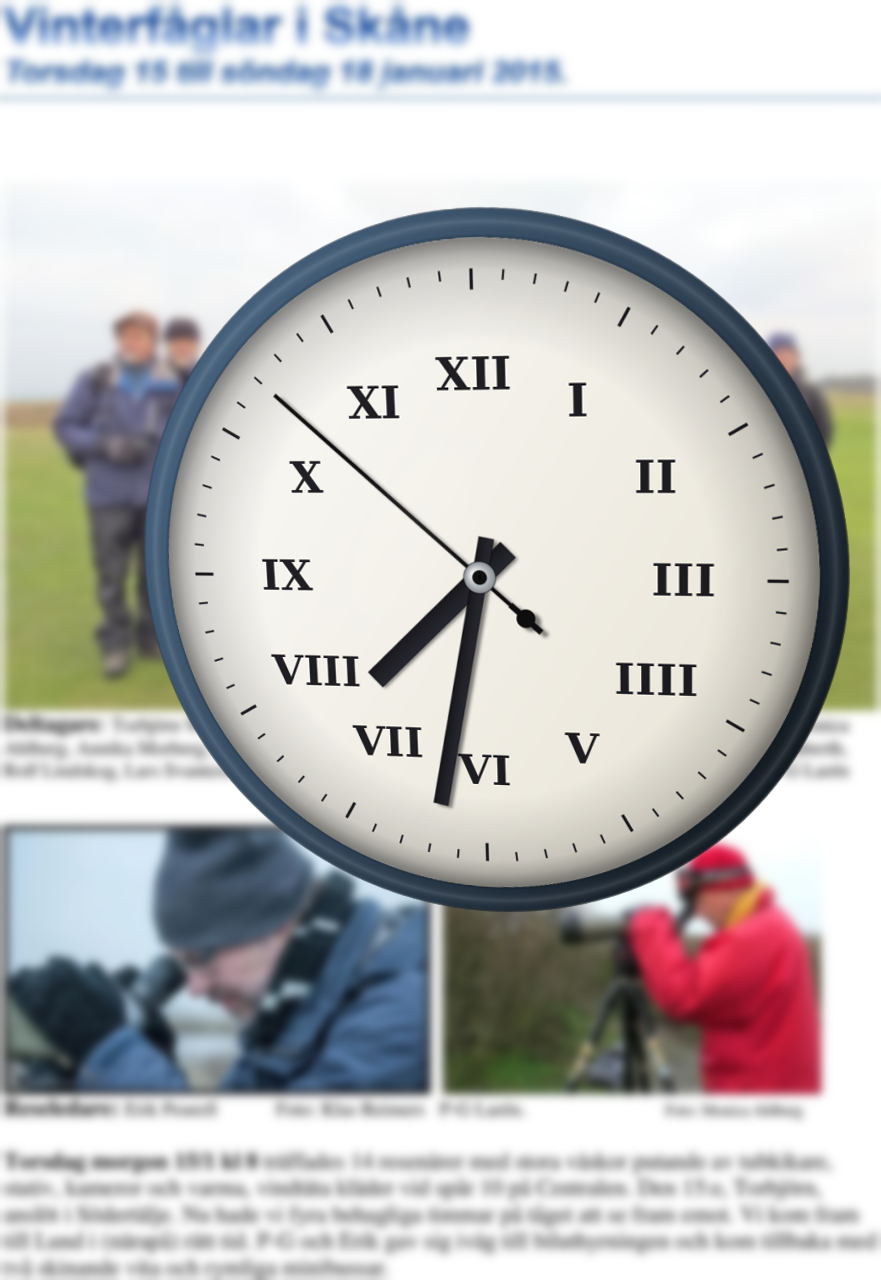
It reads 7h31m52s
